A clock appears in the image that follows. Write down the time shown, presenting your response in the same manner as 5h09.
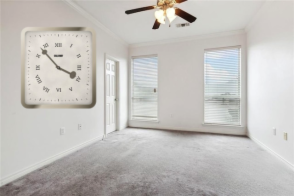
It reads 3h53
